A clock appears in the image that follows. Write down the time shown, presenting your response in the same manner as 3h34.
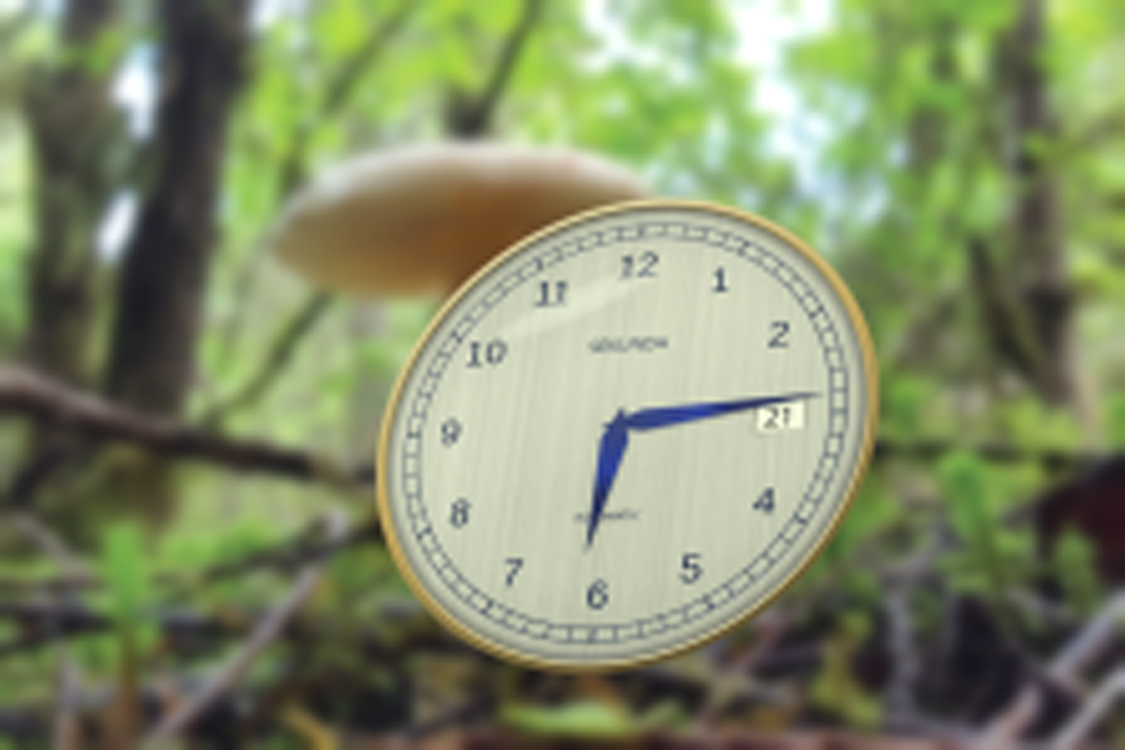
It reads 6h14
